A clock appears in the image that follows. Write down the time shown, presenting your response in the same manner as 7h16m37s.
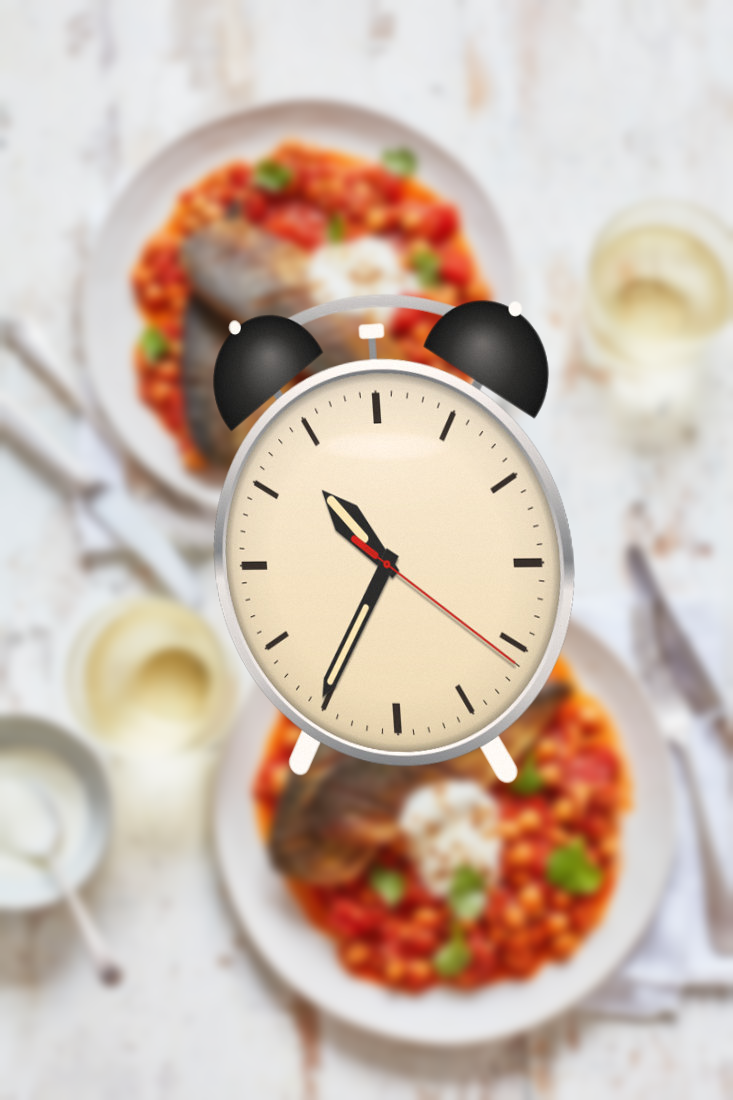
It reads 10h35m21s
